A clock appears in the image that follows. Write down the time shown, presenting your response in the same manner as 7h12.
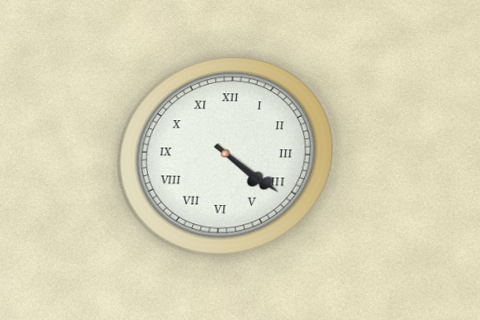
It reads 4h21
